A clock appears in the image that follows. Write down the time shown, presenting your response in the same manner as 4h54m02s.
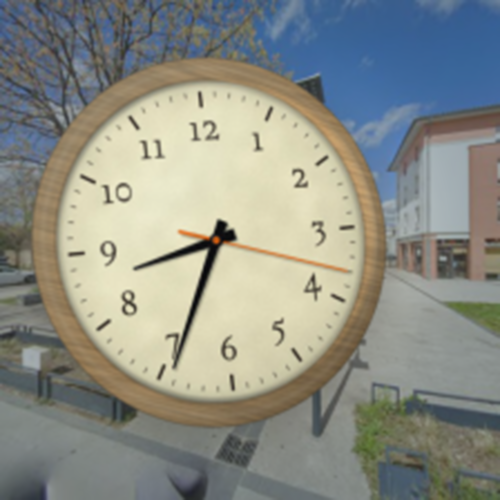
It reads 8h34m18s
